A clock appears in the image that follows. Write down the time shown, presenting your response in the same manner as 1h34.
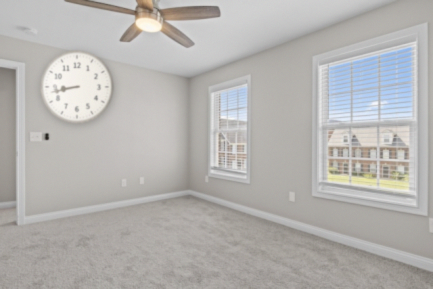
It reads 8h43
